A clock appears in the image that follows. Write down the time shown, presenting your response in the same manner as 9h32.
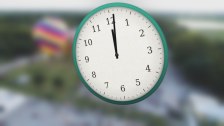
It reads 12h01
